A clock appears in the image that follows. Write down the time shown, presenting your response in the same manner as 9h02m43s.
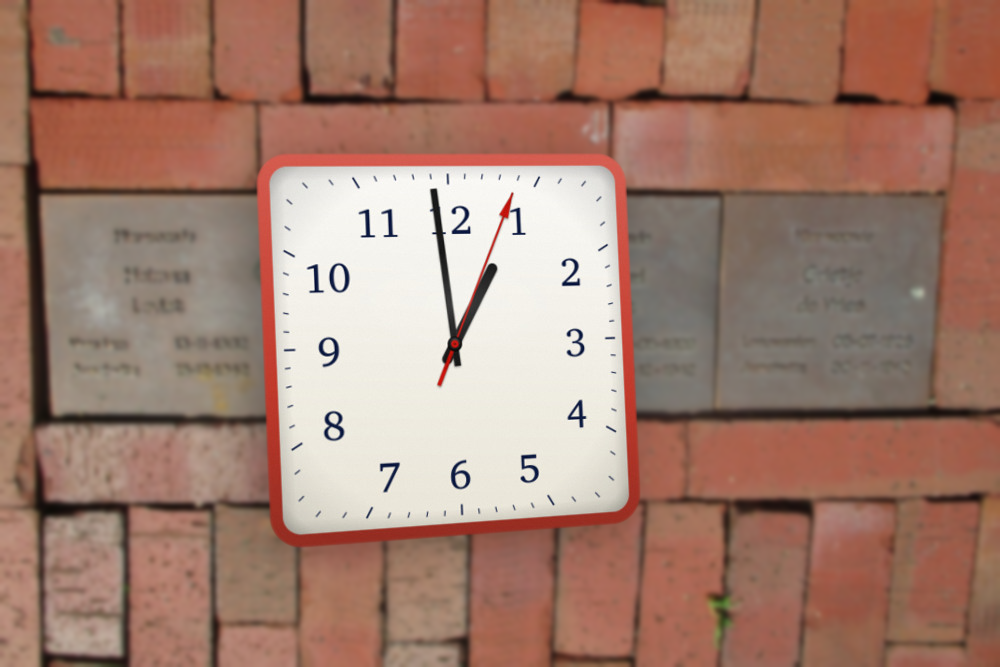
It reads 12h59m04s
